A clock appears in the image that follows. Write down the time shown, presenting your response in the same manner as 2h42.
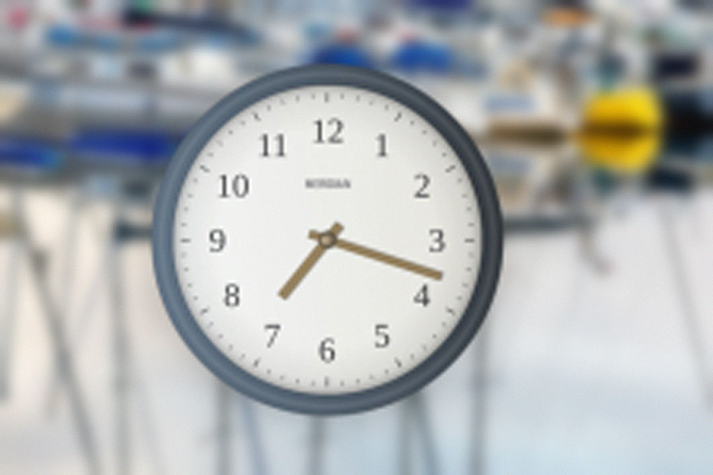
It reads 7h18
